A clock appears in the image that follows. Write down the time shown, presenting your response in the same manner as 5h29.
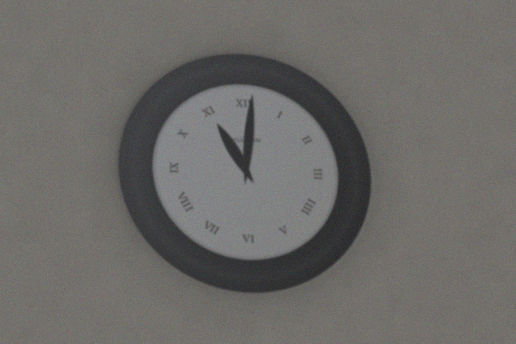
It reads 11h01
